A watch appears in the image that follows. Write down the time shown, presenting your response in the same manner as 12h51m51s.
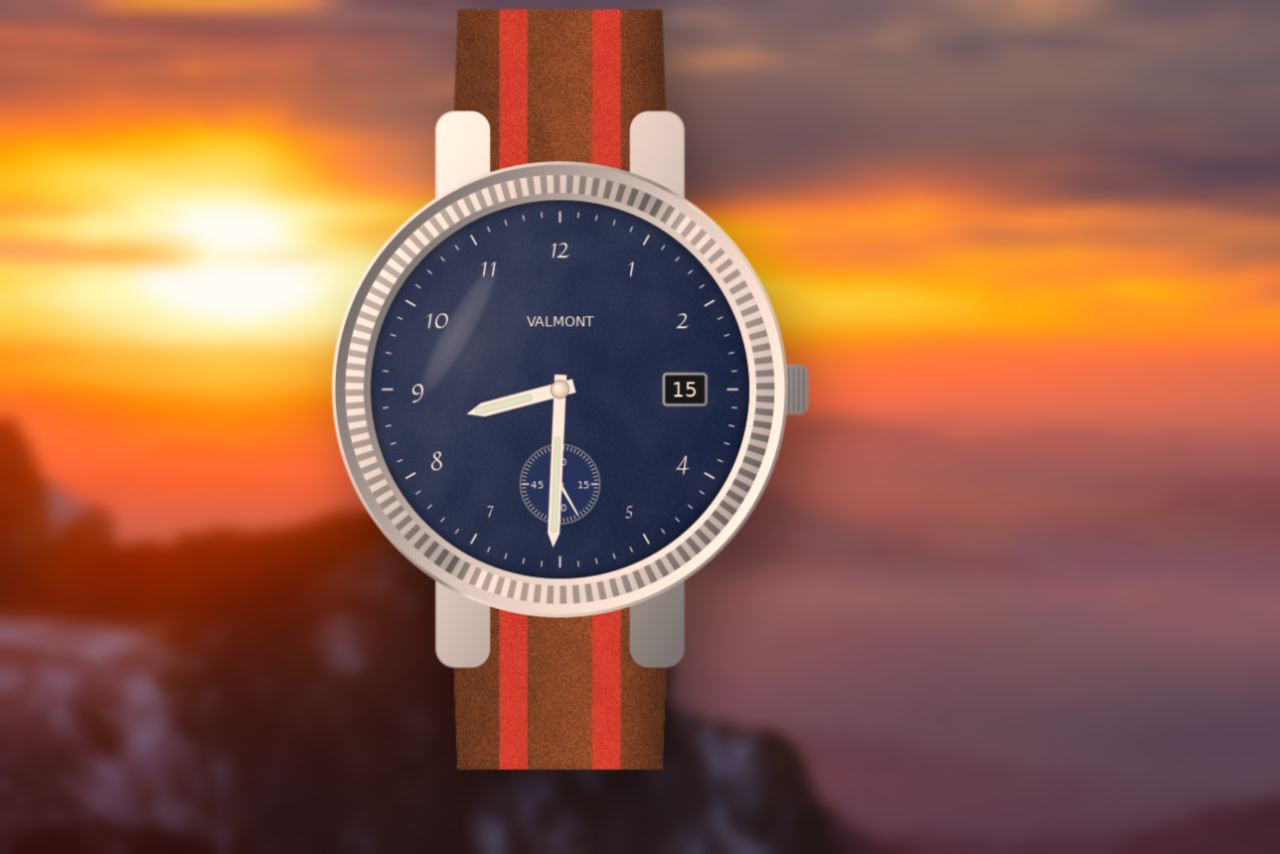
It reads 8h30m25s
